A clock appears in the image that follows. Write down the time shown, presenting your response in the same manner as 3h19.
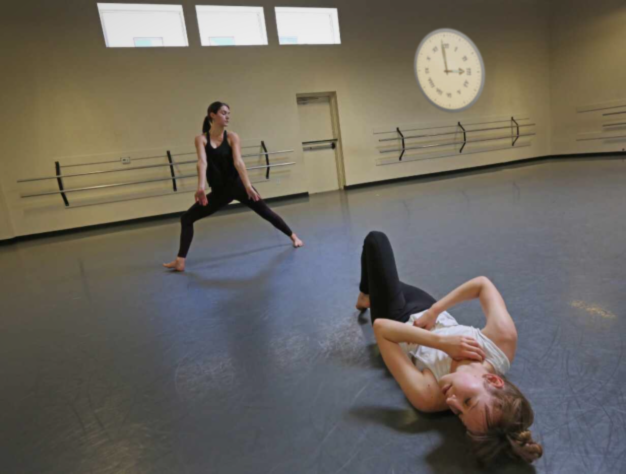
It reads 2h59
